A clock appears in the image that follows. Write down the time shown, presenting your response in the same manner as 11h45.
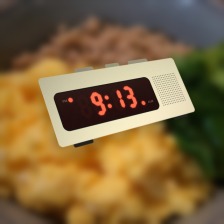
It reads 9h13
